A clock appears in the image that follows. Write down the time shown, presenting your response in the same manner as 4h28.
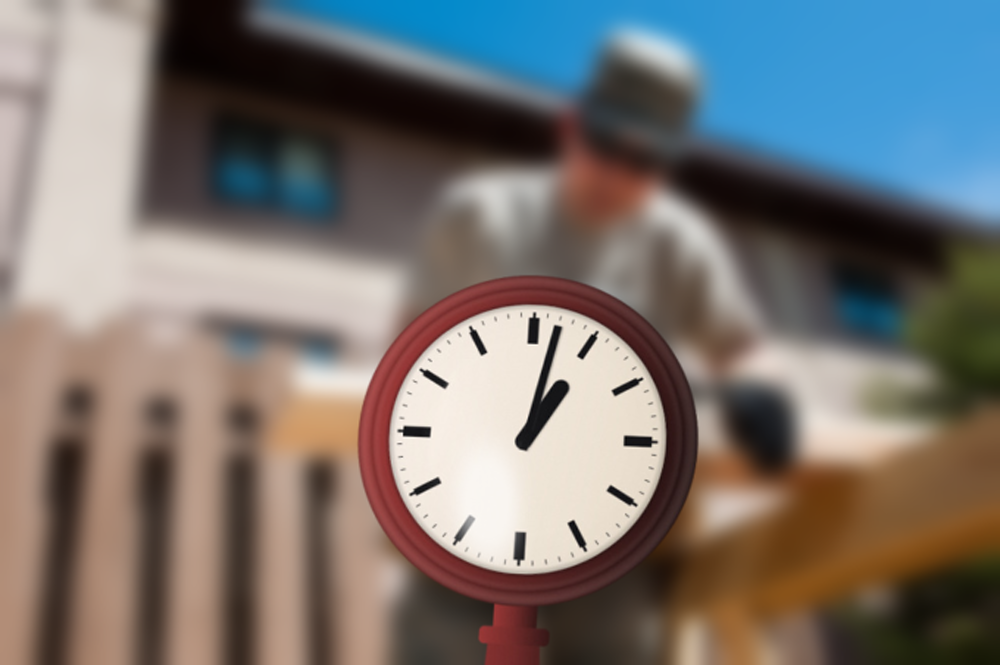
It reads 1h02
